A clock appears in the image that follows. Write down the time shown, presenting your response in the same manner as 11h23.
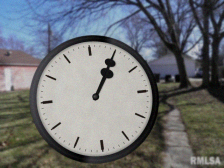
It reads 1h05
